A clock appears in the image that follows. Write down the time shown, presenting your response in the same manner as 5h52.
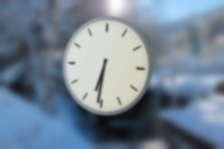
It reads 6h31
